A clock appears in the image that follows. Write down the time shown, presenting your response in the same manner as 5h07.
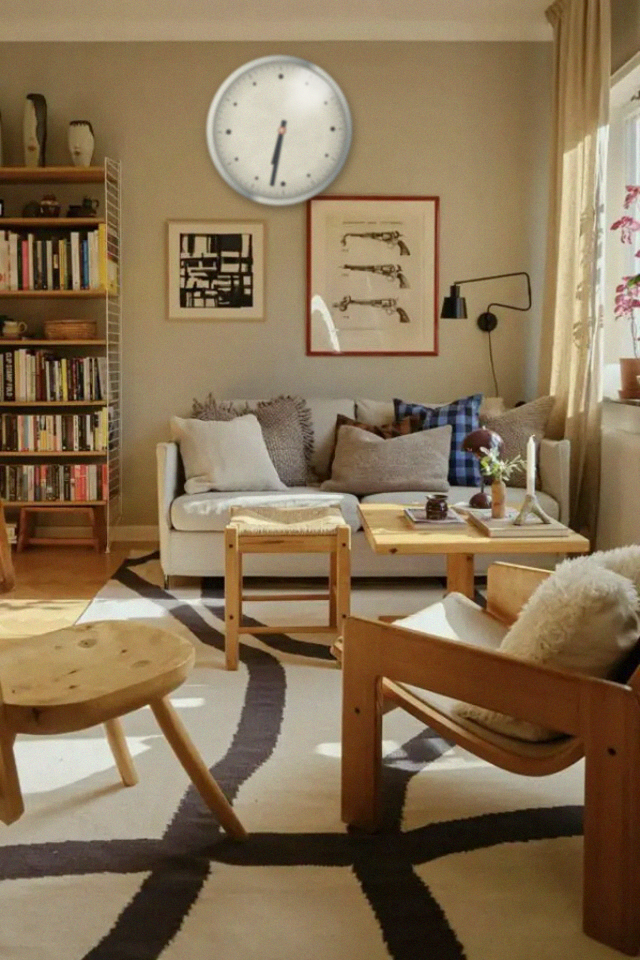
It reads 6h32
